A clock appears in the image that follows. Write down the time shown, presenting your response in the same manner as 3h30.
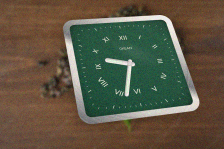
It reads 9h33
